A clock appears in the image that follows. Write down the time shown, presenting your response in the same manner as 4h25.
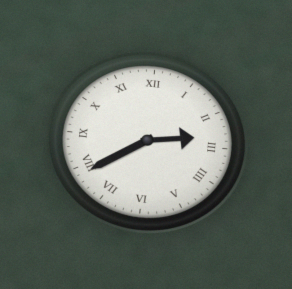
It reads 2h39
